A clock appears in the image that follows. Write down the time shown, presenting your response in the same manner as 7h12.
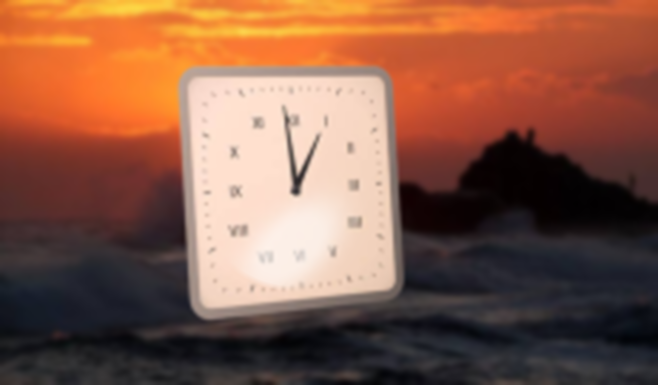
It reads 12h59
